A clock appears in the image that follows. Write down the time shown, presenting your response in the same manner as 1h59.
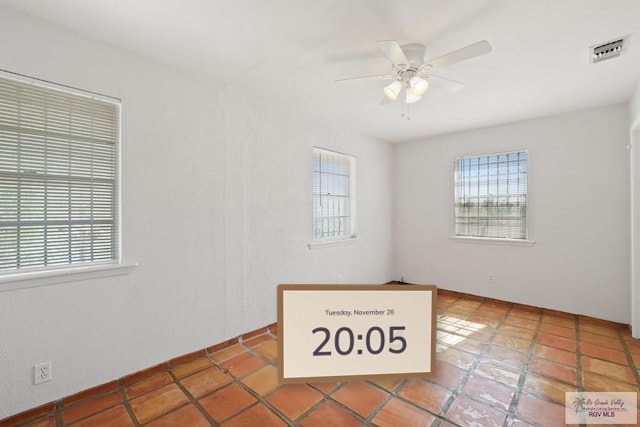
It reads 20h05
